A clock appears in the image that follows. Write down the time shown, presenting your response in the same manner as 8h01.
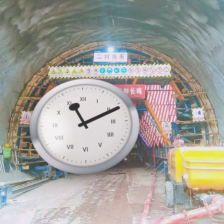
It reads 11h11
